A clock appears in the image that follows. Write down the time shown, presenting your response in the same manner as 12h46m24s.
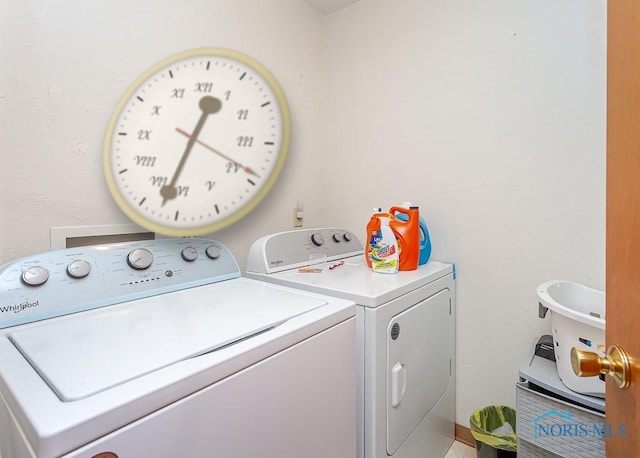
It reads 12h32m19s
